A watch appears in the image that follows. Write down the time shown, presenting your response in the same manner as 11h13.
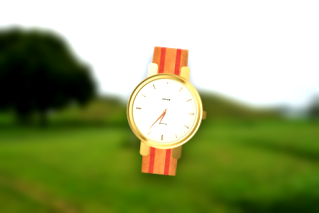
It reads 6h36
